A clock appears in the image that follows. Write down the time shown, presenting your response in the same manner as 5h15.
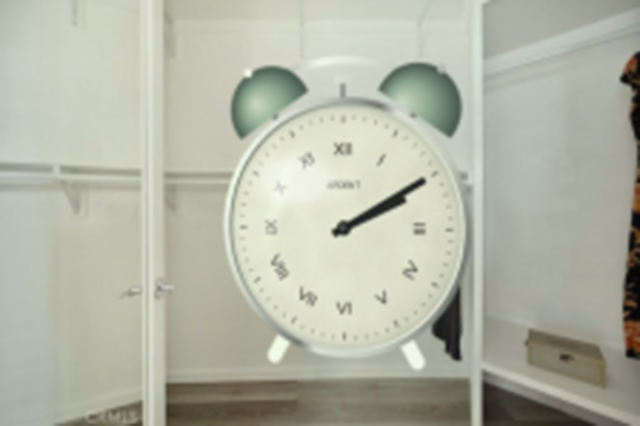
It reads 2h10
